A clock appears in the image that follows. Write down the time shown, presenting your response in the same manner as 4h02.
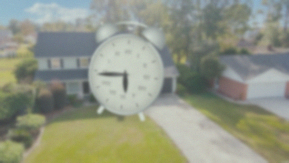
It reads 5h44
